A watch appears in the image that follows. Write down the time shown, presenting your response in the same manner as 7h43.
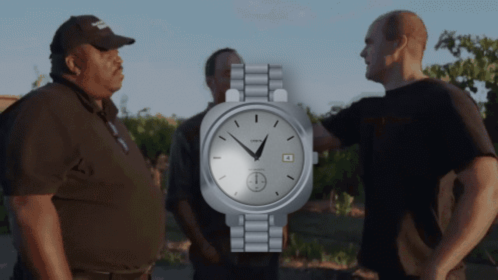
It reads 12h52
